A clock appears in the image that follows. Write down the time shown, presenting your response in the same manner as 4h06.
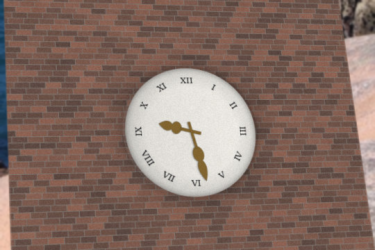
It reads 9h28
